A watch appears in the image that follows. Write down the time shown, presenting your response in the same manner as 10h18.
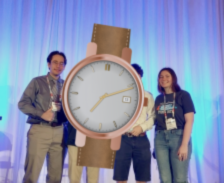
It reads 7h11
